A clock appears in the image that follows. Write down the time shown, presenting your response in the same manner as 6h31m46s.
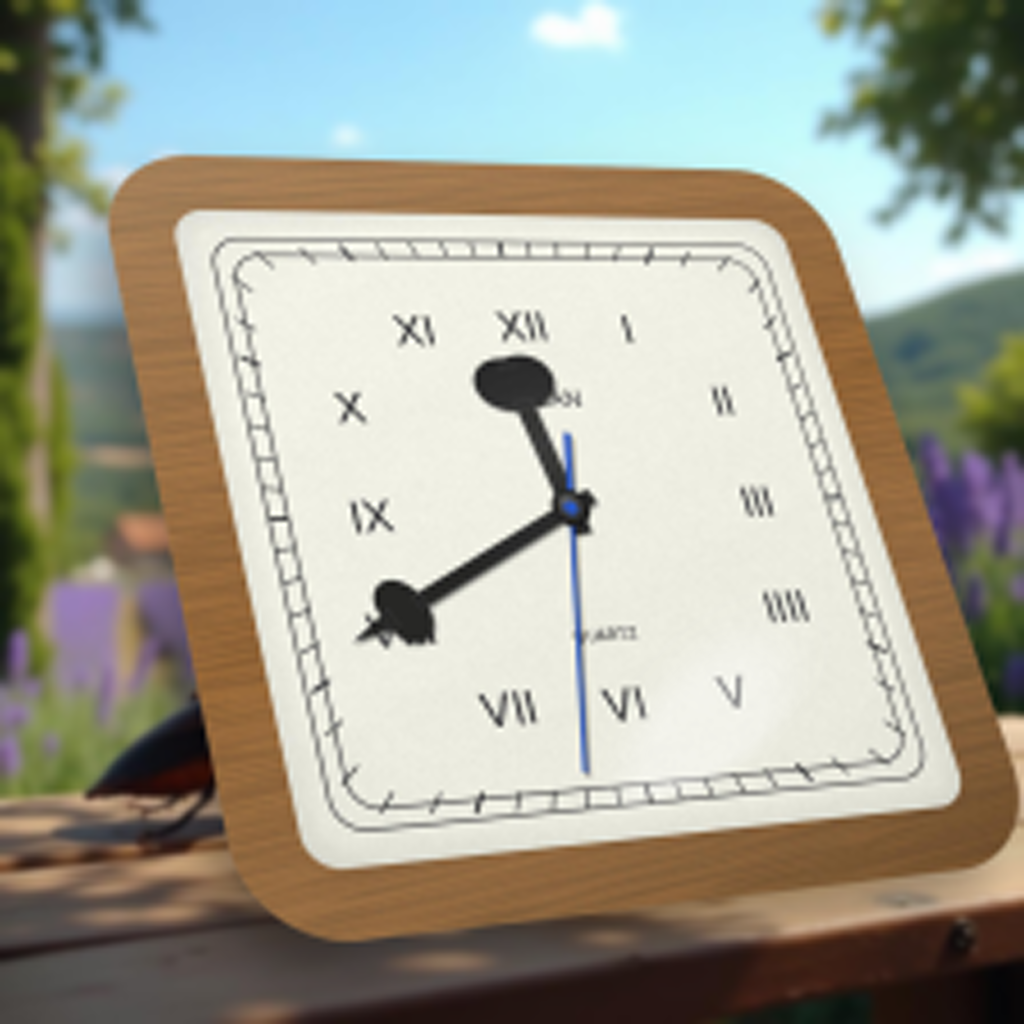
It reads 11h40m32s
